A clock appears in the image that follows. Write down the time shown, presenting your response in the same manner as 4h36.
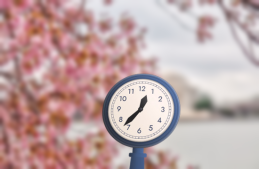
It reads 12h37
